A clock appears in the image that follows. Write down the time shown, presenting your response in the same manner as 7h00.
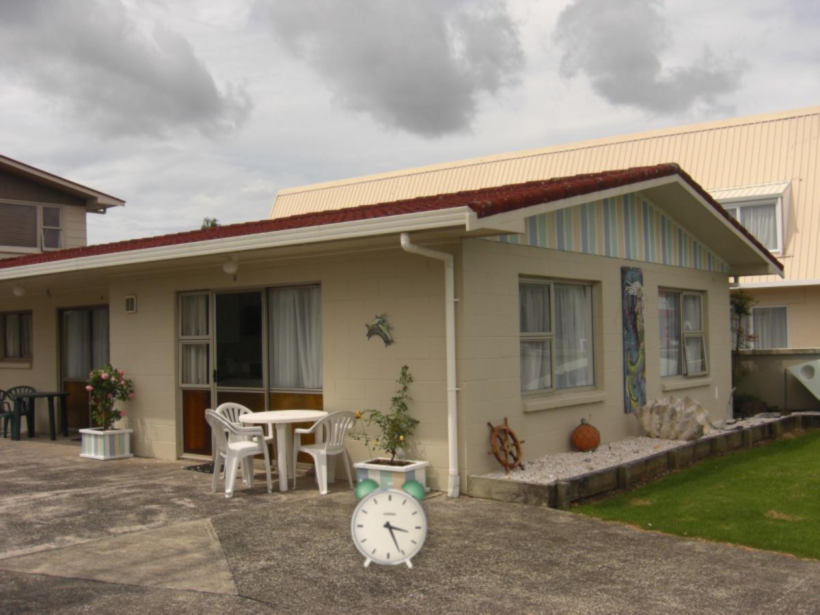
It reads 3h26
